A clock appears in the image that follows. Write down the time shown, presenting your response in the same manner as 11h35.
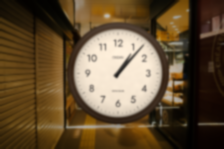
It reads 1h07
